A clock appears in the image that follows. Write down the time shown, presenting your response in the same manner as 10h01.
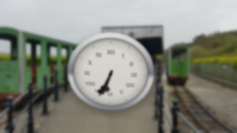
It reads 6h34
